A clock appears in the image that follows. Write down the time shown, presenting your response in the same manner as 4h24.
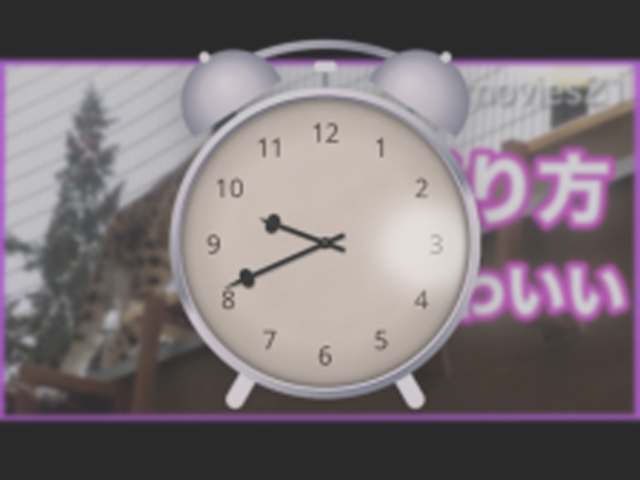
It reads 9h41
